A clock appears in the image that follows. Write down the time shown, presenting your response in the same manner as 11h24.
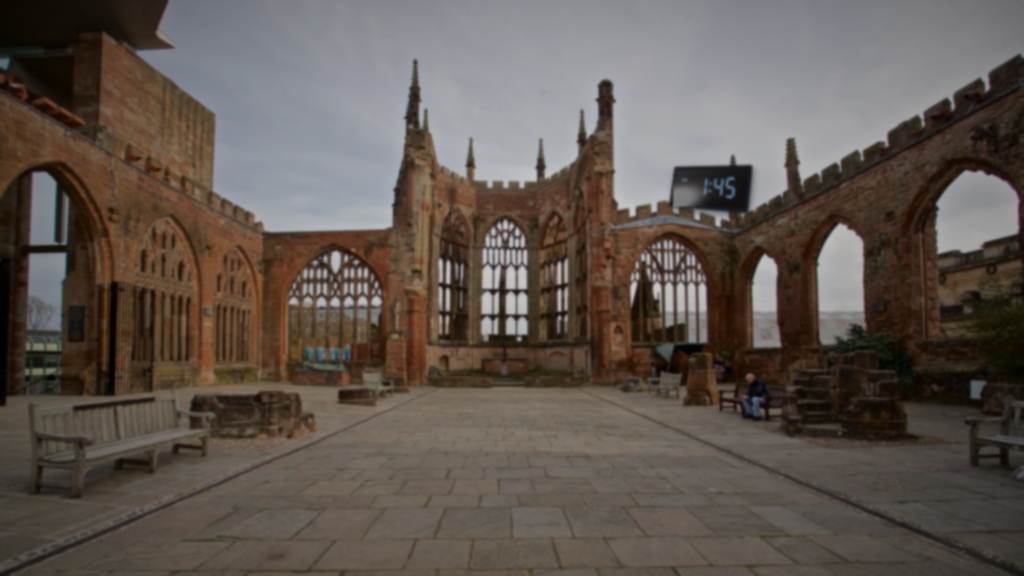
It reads 1h45
